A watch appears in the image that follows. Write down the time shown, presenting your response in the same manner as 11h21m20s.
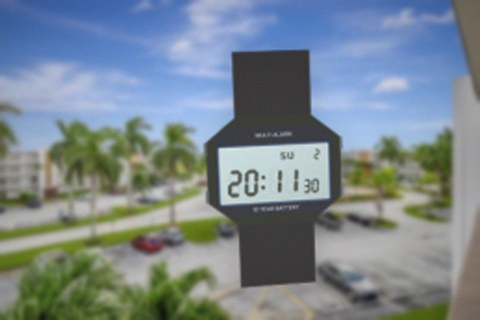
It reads 20h11m30s
